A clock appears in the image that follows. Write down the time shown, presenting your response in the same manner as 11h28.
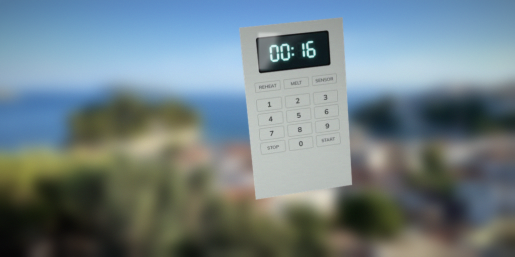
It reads 0h16
